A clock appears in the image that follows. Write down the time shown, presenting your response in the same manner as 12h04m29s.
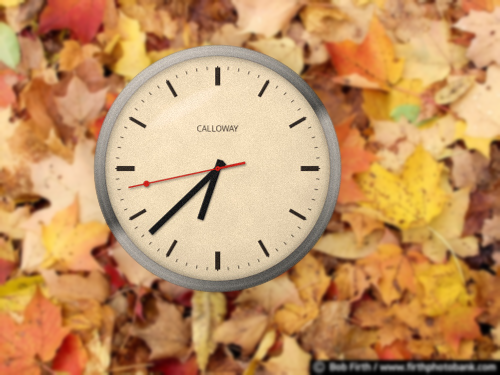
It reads 6h37m43s
